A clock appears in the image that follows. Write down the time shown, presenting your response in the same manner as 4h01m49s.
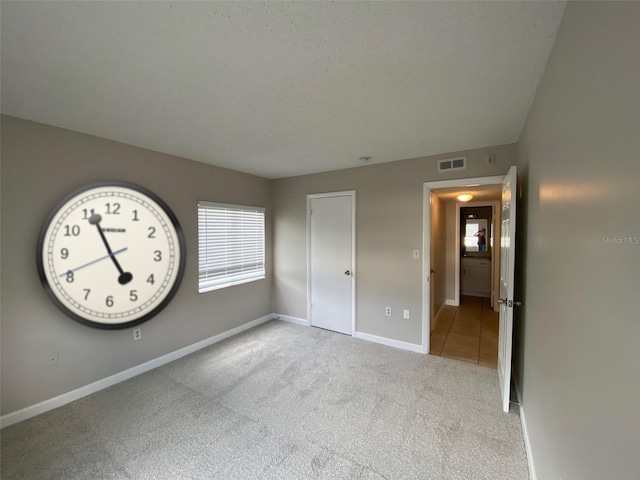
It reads 4h55m41s
